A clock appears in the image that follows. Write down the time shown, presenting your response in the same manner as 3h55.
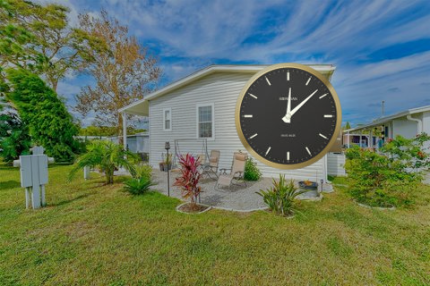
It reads 12h08
